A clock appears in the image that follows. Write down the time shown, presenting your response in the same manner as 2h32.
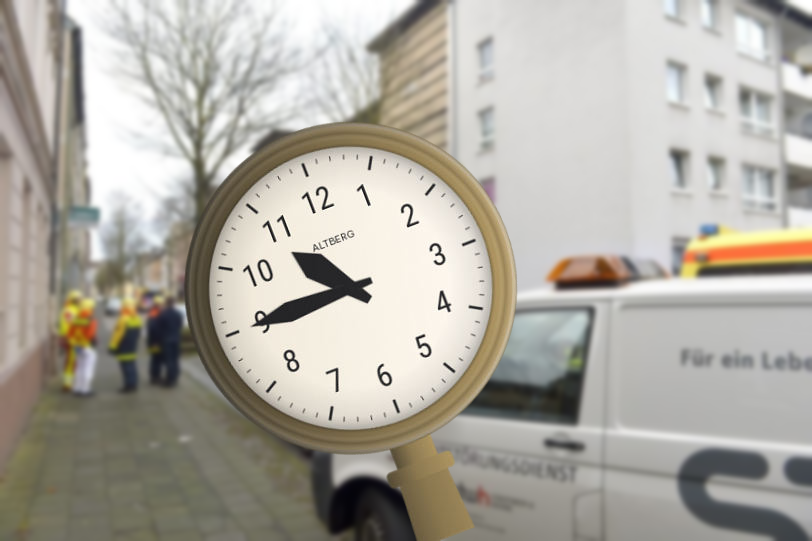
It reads 10h45
